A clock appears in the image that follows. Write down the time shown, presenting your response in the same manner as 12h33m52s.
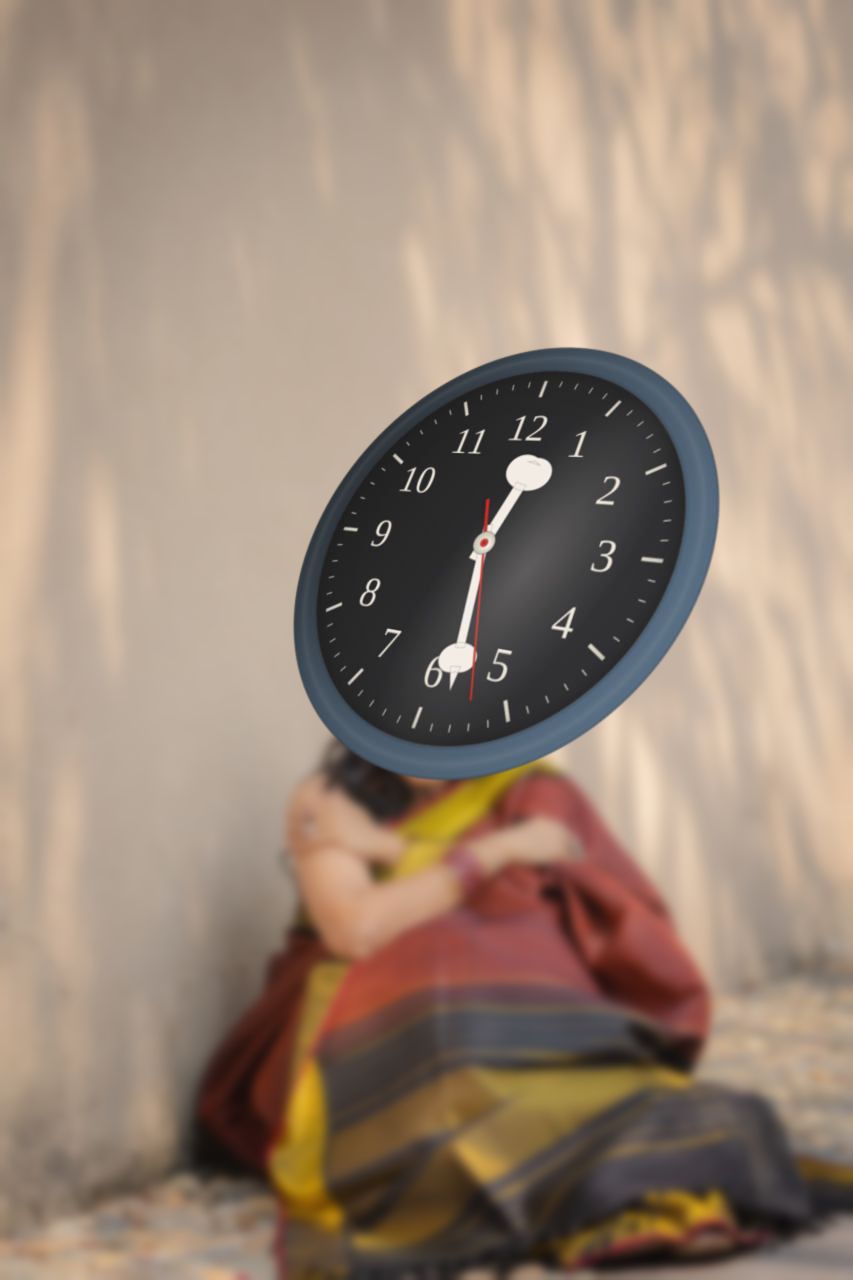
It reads 12h28m27s
